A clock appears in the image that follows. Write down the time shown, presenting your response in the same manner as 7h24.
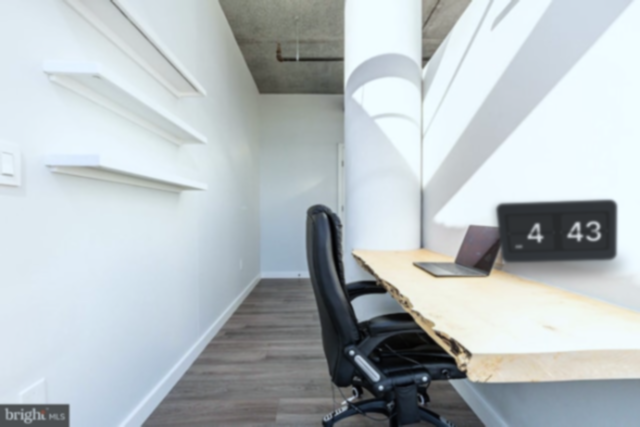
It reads 4h43
